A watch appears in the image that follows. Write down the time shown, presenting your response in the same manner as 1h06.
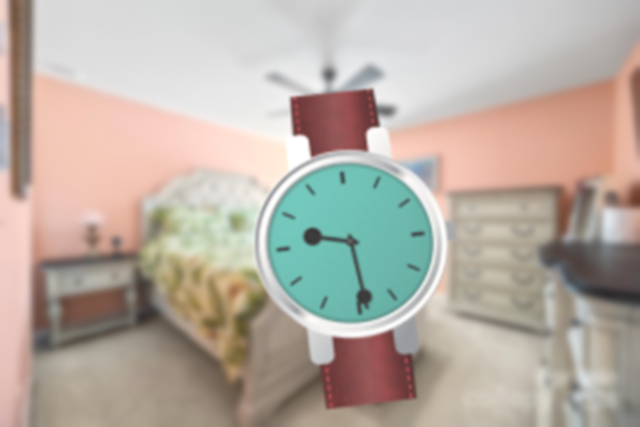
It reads 9h29
